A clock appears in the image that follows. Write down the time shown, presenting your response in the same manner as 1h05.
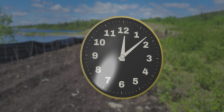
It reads 12h08
